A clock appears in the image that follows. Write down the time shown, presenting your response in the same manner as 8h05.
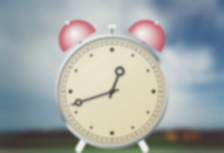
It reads 12h42
